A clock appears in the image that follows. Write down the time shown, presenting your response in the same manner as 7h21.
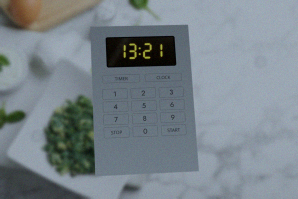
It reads 13h21
